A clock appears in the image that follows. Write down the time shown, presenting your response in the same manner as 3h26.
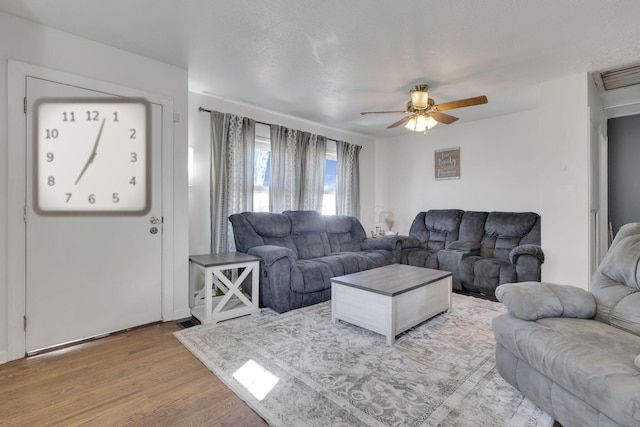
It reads 7h03
